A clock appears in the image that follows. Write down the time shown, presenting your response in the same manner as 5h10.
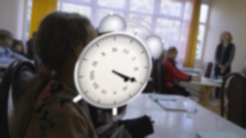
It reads 3h15
